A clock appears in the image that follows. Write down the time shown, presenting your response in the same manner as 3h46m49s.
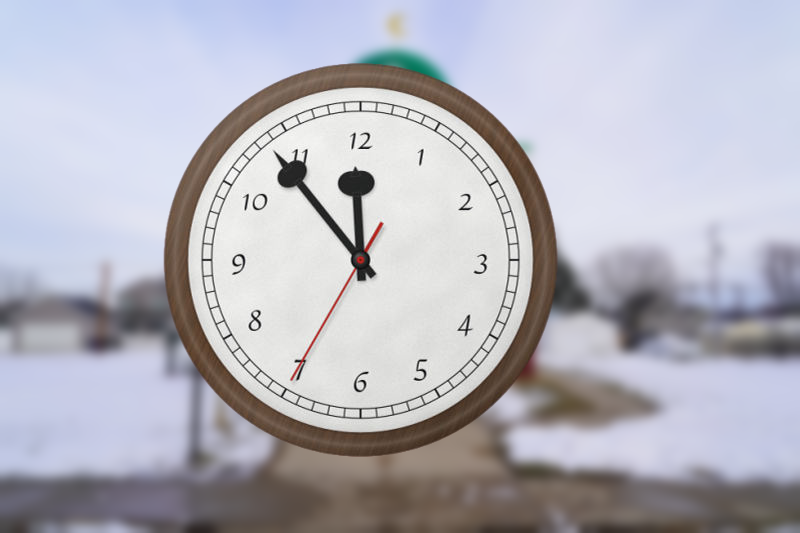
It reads 11h53m35s
